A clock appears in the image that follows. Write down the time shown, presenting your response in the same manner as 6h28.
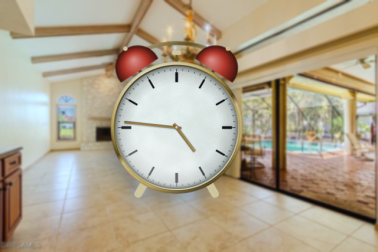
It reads 4h46
